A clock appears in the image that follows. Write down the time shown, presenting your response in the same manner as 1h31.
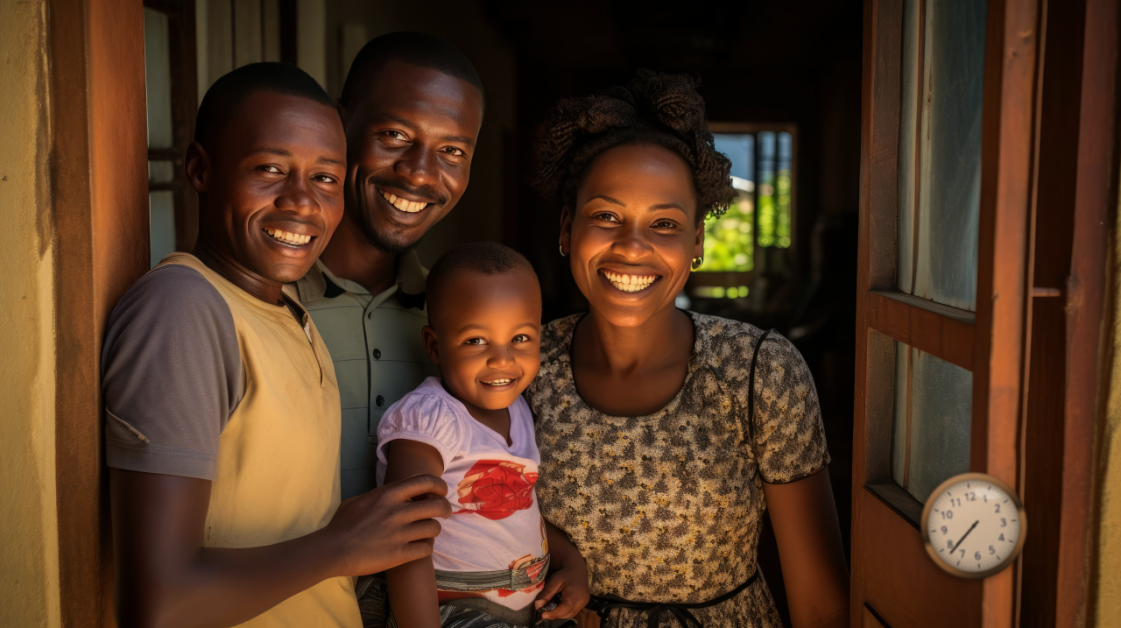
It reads 7h38
